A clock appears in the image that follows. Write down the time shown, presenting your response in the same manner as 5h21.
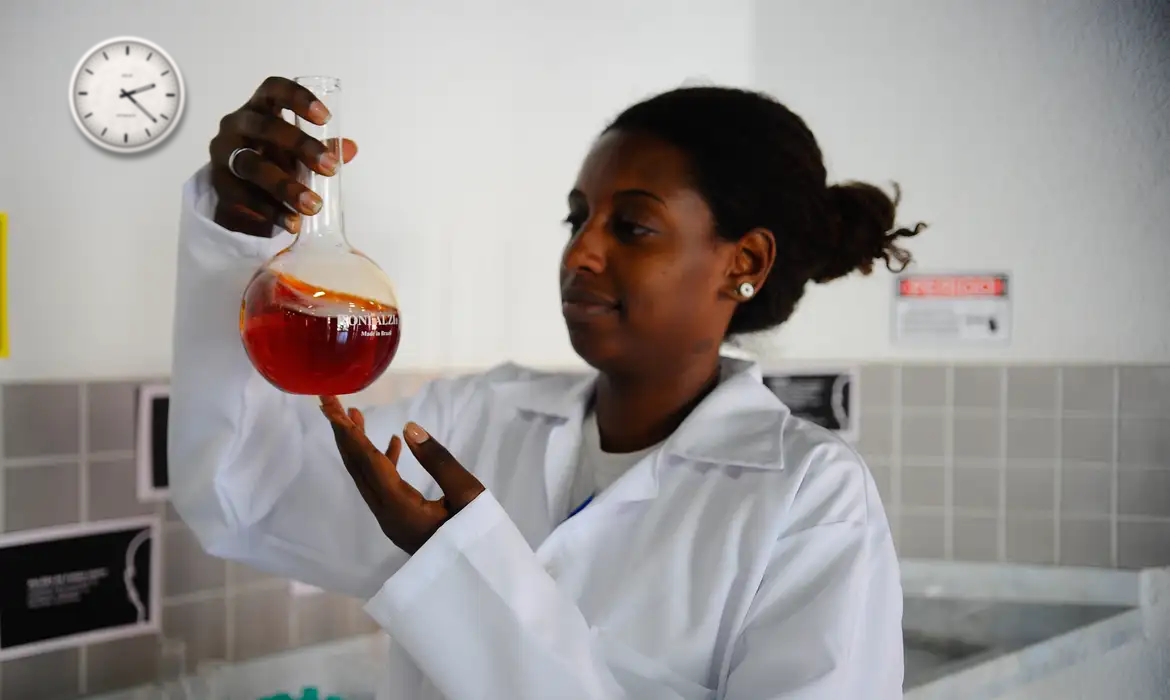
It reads 2h22
